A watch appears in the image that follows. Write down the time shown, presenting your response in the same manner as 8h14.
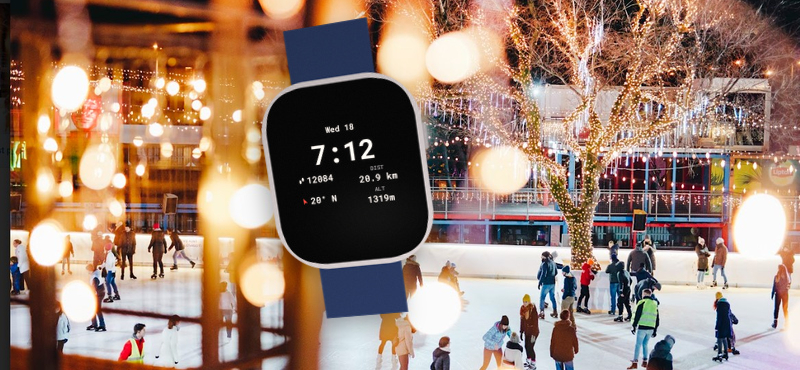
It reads 7h12
